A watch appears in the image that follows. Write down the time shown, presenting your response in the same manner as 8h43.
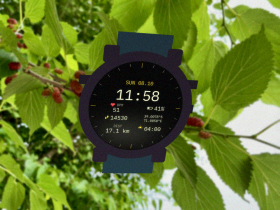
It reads 11h58
